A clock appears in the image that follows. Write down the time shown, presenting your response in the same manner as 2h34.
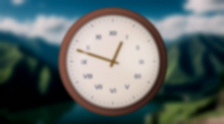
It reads 12h48
